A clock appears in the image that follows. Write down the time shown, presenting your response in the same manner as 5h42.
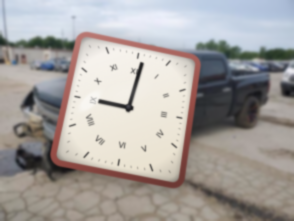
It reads 9h01
